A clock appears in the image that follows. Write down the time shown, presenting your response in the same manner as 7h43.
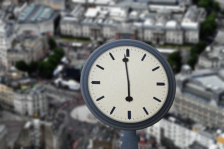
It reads 5h59
